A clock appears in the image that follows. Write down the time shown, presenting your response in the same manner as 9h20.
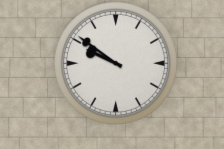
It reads 9h51
